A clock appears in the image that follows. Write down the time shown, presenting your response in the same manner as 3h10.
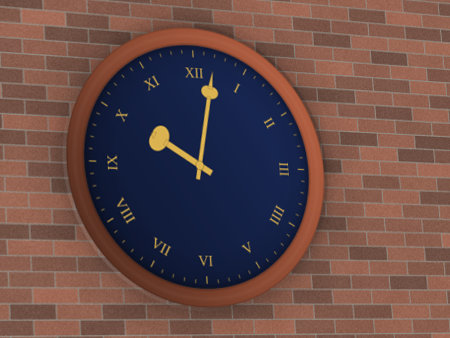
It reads 10h02
